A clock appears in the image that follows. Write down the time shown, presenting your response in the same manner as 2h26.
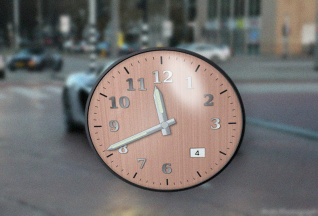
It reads 11h41
